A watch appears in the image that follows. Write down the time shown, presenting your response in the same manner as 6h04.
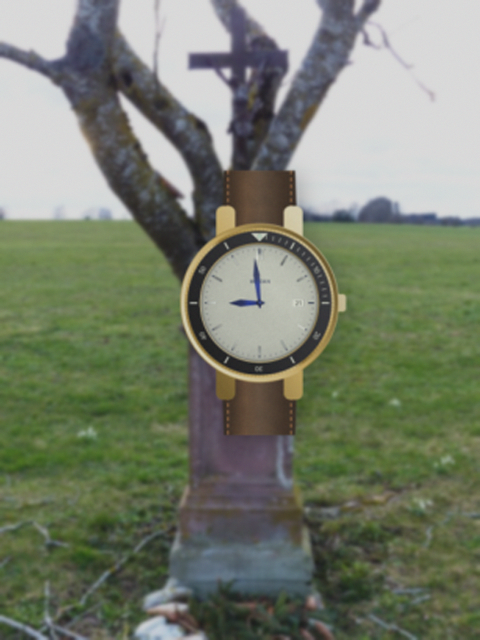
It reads 8h59
